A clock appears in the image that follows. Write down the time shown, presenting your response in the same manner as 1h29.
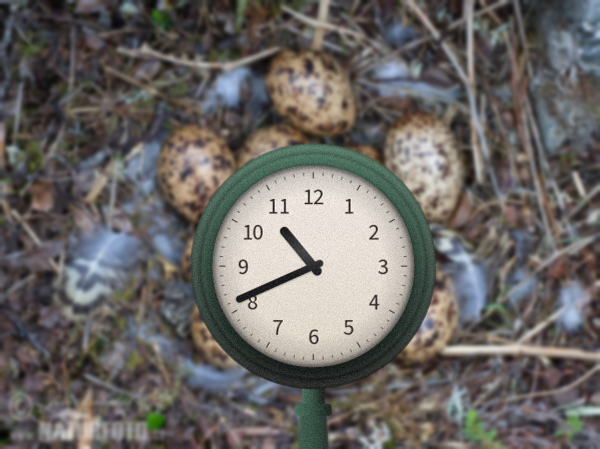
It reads 10h41
